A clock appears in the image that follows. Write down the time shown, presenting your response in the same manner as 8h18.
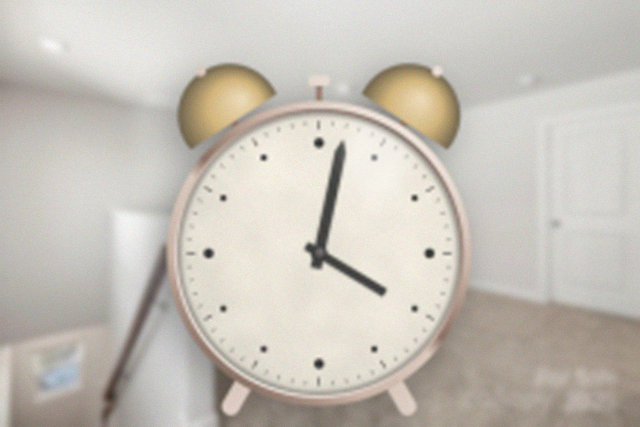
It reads 4h02
